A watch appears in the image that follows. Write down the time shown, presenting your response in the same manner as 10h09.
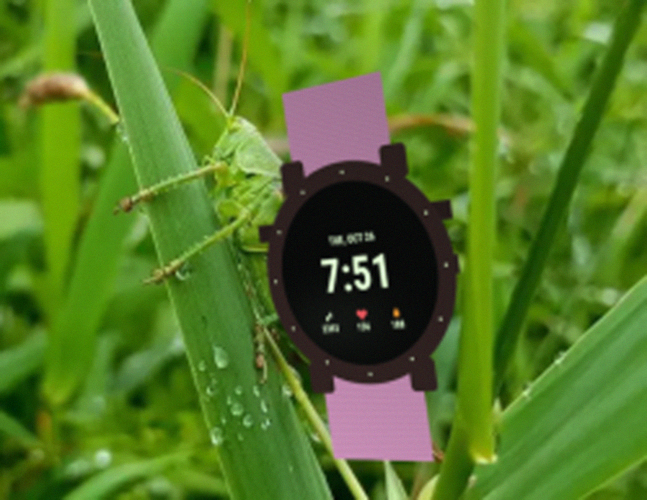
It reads 7h51
